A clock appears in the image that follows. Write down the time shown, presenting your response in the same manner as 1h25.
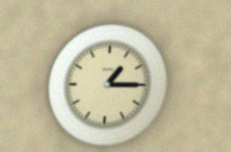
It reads 1h15
